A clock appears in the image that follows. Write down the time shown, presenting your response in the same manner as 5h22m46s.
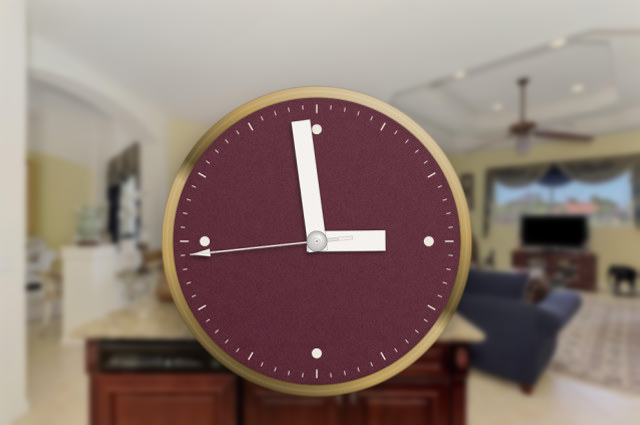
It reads 2h58m44s
